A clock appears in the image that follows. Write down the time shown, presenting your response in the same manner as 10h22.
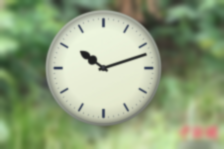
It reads 10h12
